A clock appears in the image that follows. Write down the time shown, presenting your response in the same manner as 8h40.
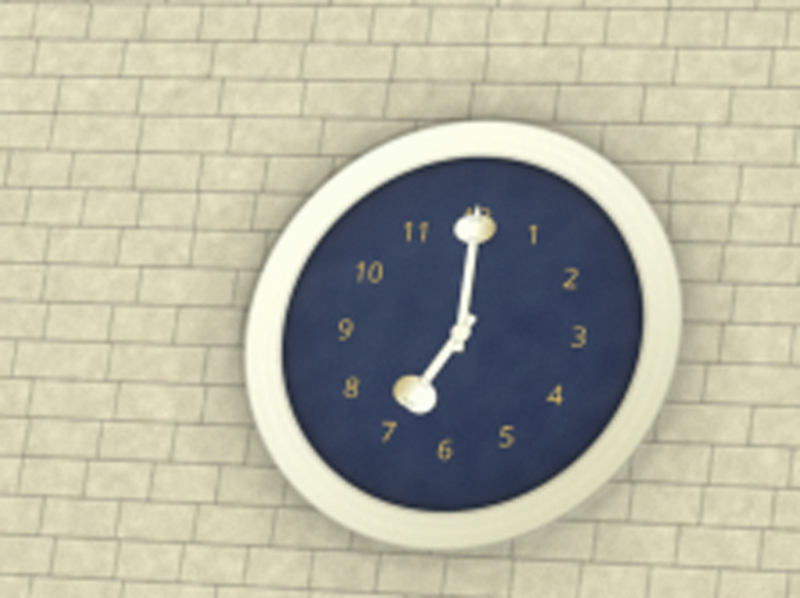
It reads 7h00
